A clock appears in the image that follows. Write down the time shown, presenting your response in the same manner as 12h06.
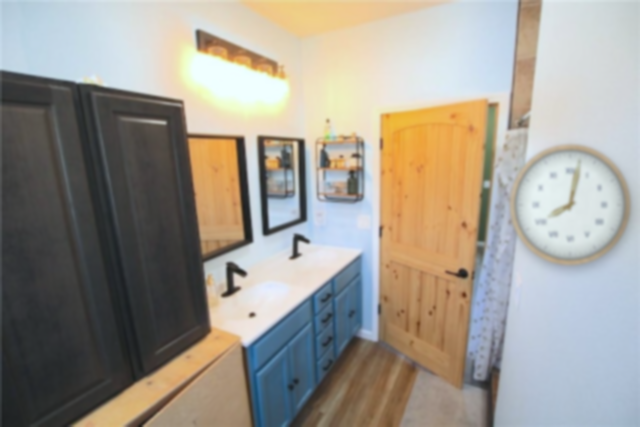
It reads 8h02
